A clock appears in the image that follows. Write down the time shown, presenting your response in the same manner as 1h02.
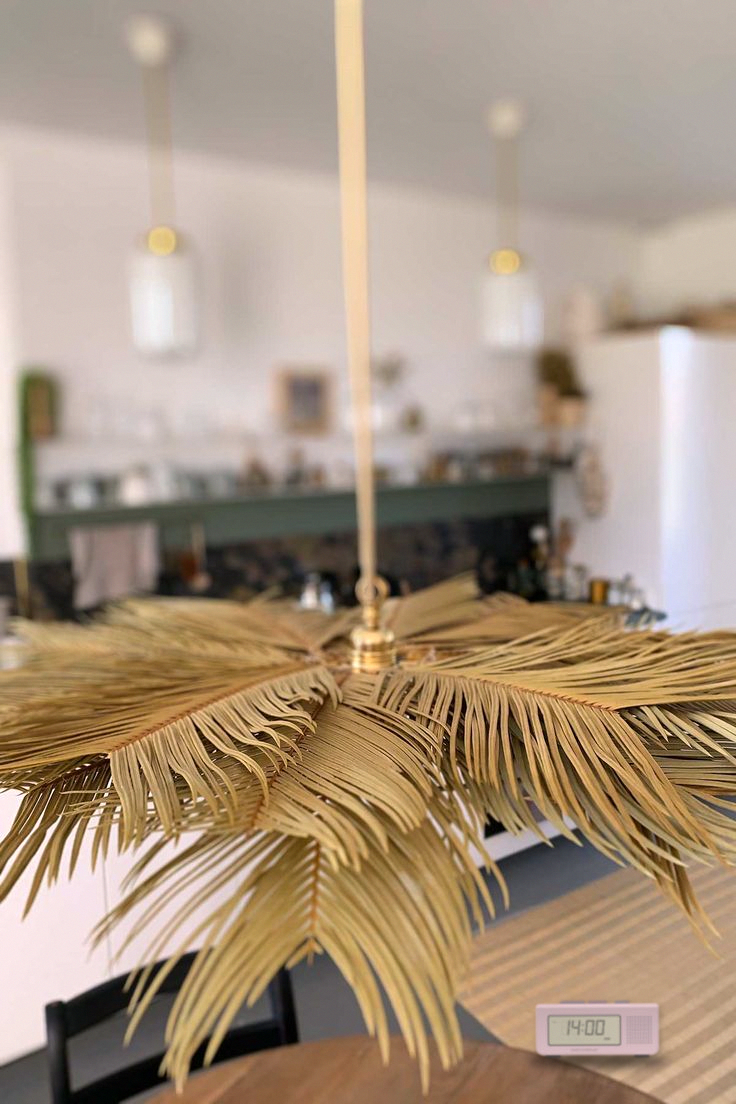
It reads 14h00
